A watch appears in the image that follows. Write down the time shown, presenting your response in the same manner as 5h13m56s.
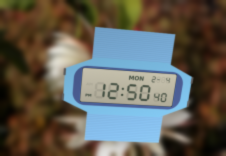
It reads 12h50m40s
